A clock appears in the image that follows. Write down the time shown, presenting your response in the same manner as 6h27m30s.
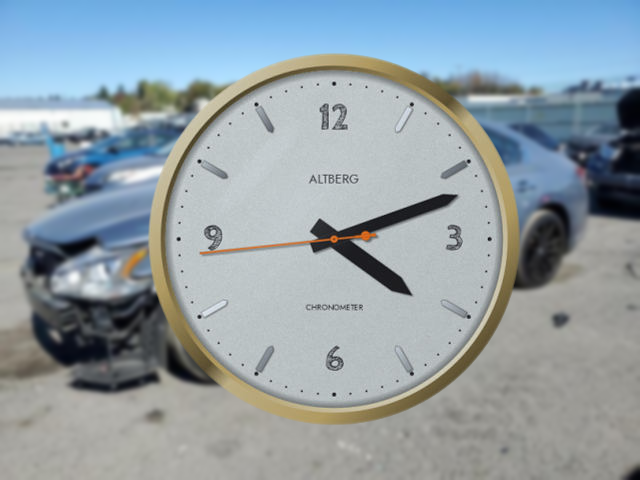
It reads 4h11m44s
